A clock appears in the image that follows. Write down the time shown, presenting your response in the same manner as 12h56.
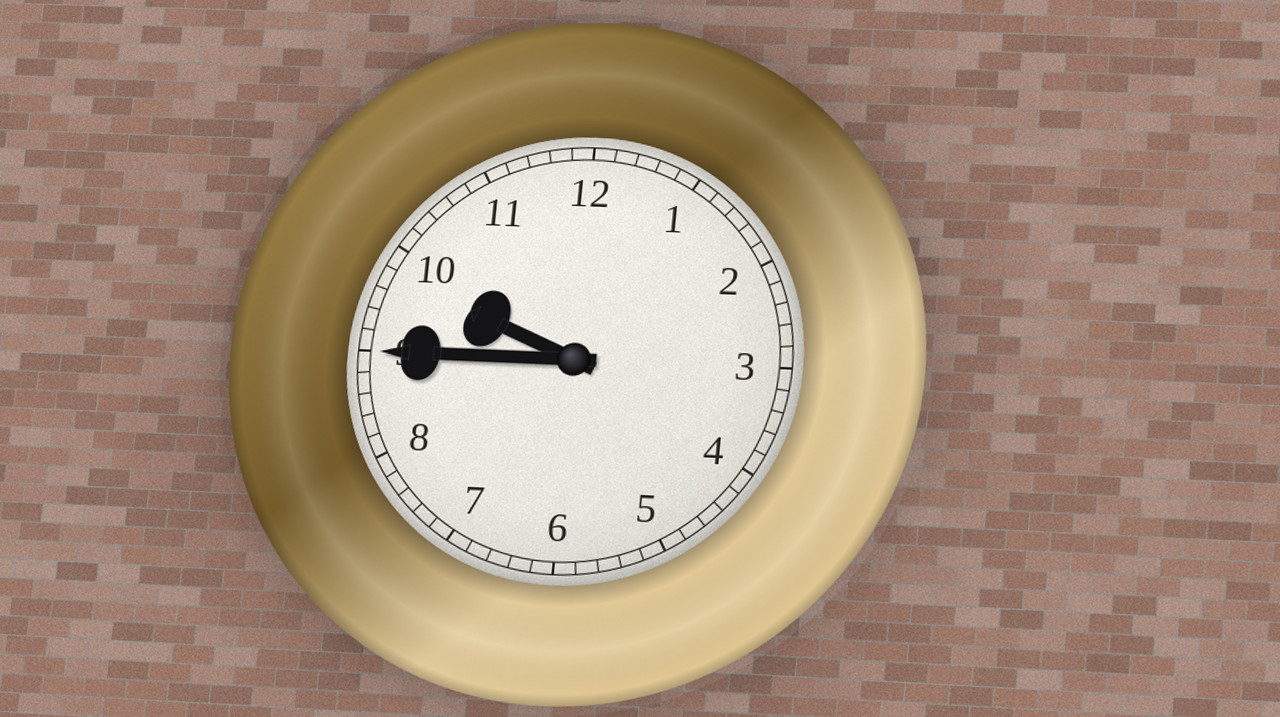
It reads 9h45
